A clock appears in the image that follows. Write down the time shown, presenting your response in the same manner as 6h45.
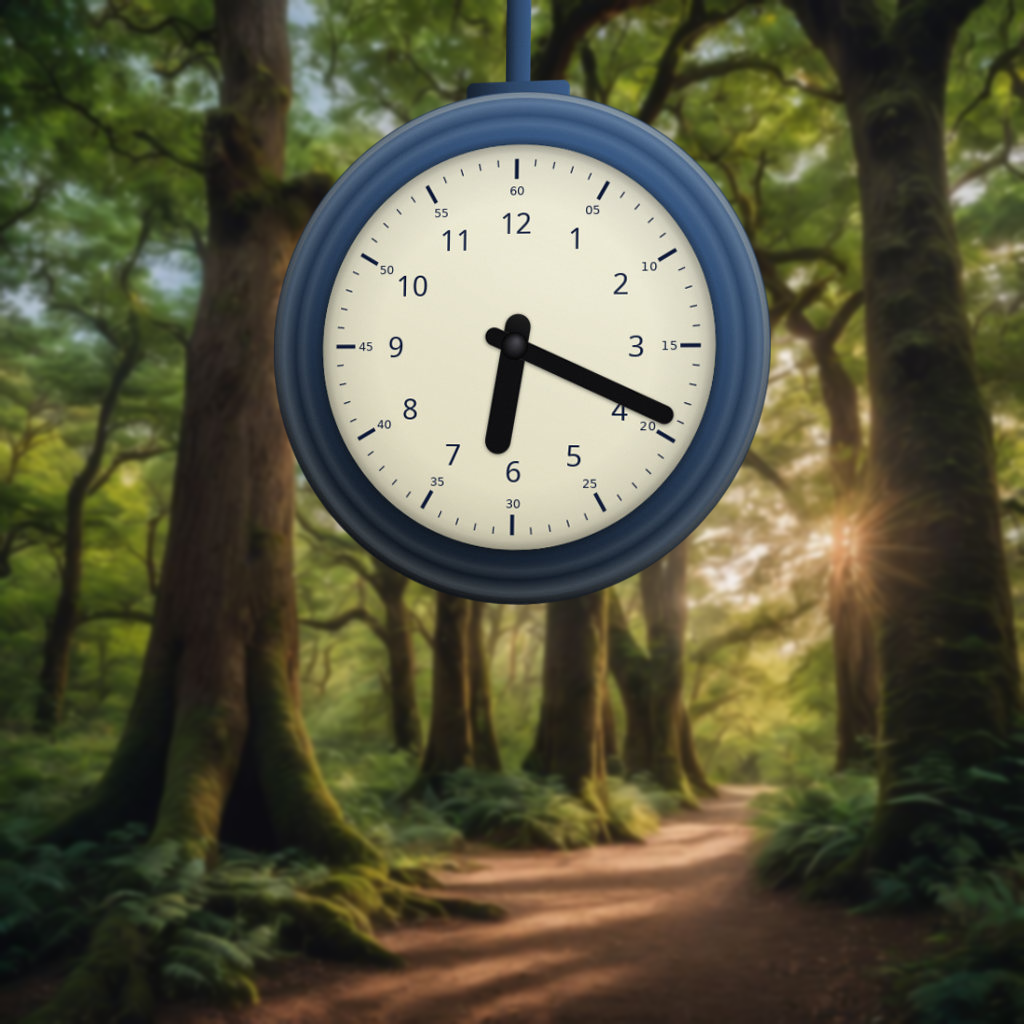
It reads 6h19
